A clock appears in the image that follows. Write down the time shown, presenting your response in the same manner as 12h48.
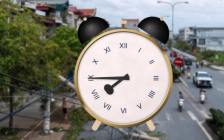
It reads 7h45
